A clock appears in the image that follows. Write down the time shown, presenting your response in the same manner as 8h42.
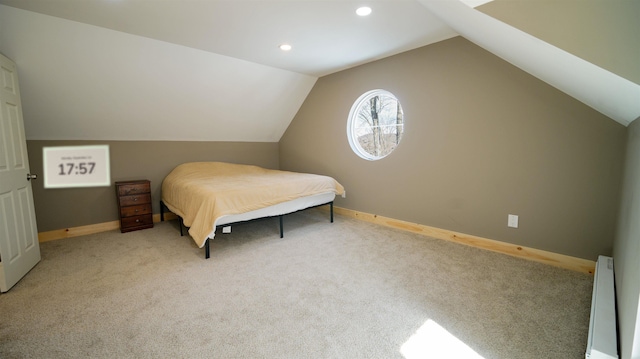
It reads 17h57
